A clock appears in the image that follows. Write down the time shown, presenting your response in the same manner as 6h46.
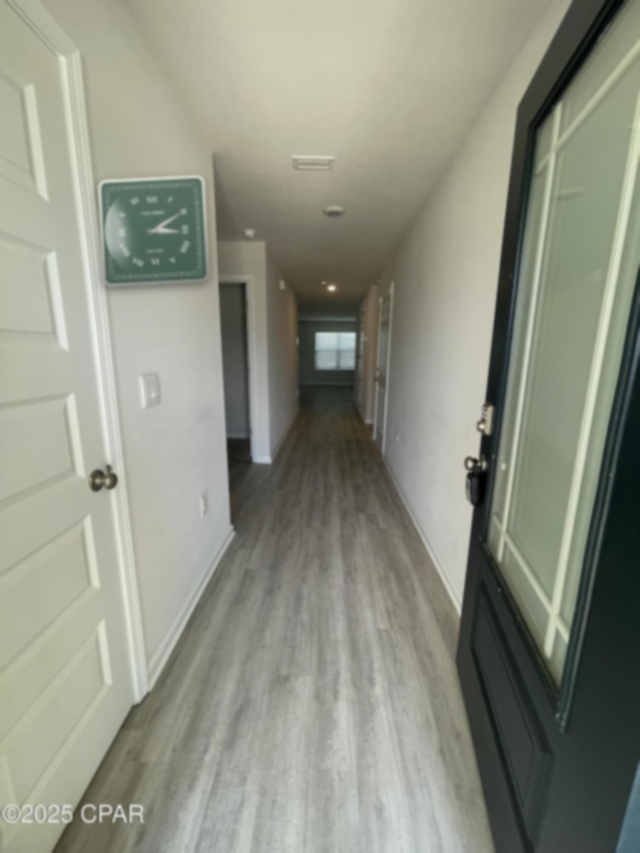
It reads 3h10
